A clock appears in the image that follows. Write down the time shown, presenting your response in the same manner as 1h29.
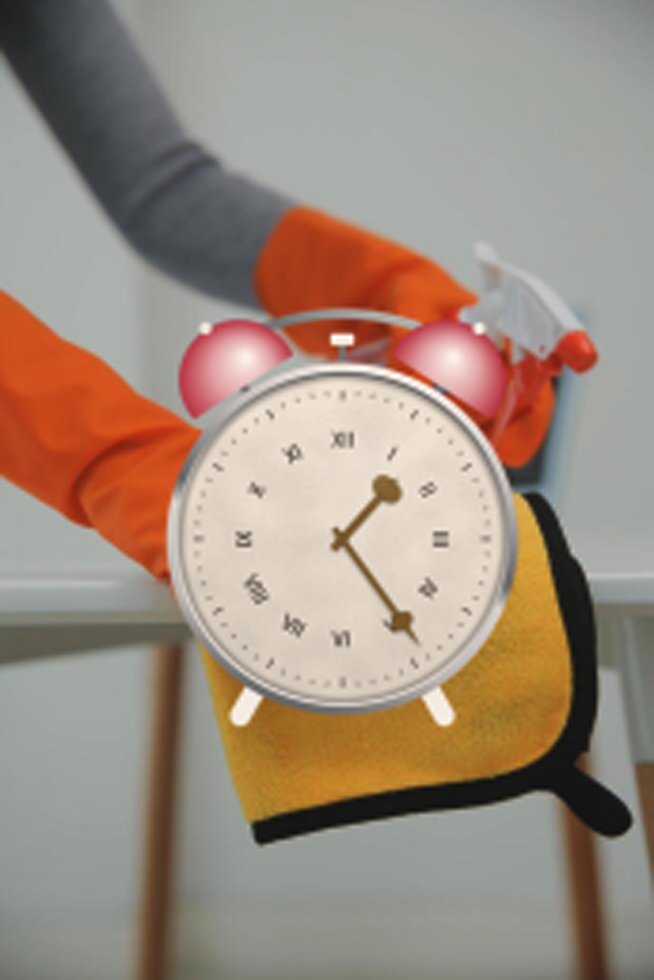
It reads 1h24
